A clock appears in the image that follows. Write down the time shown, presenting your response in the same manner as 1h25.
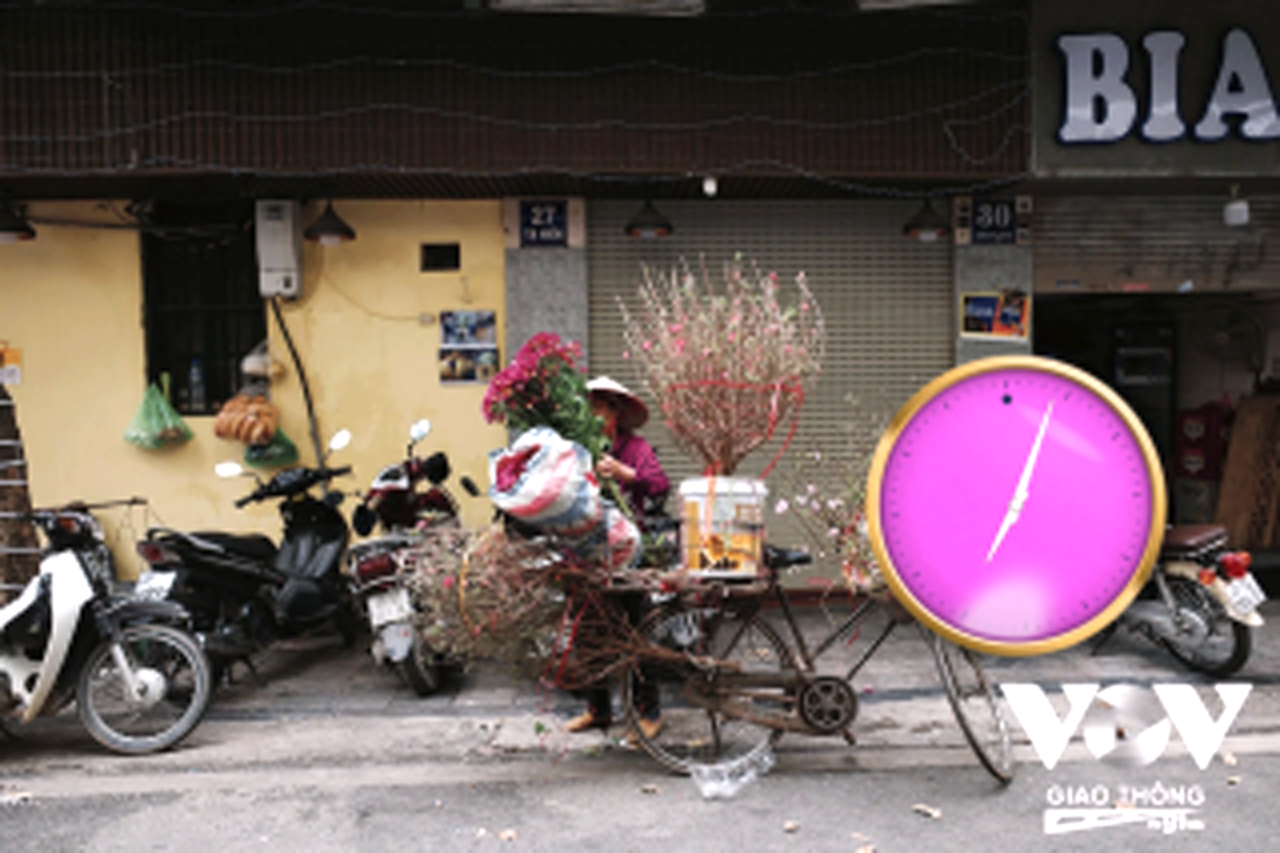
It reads 7h04
